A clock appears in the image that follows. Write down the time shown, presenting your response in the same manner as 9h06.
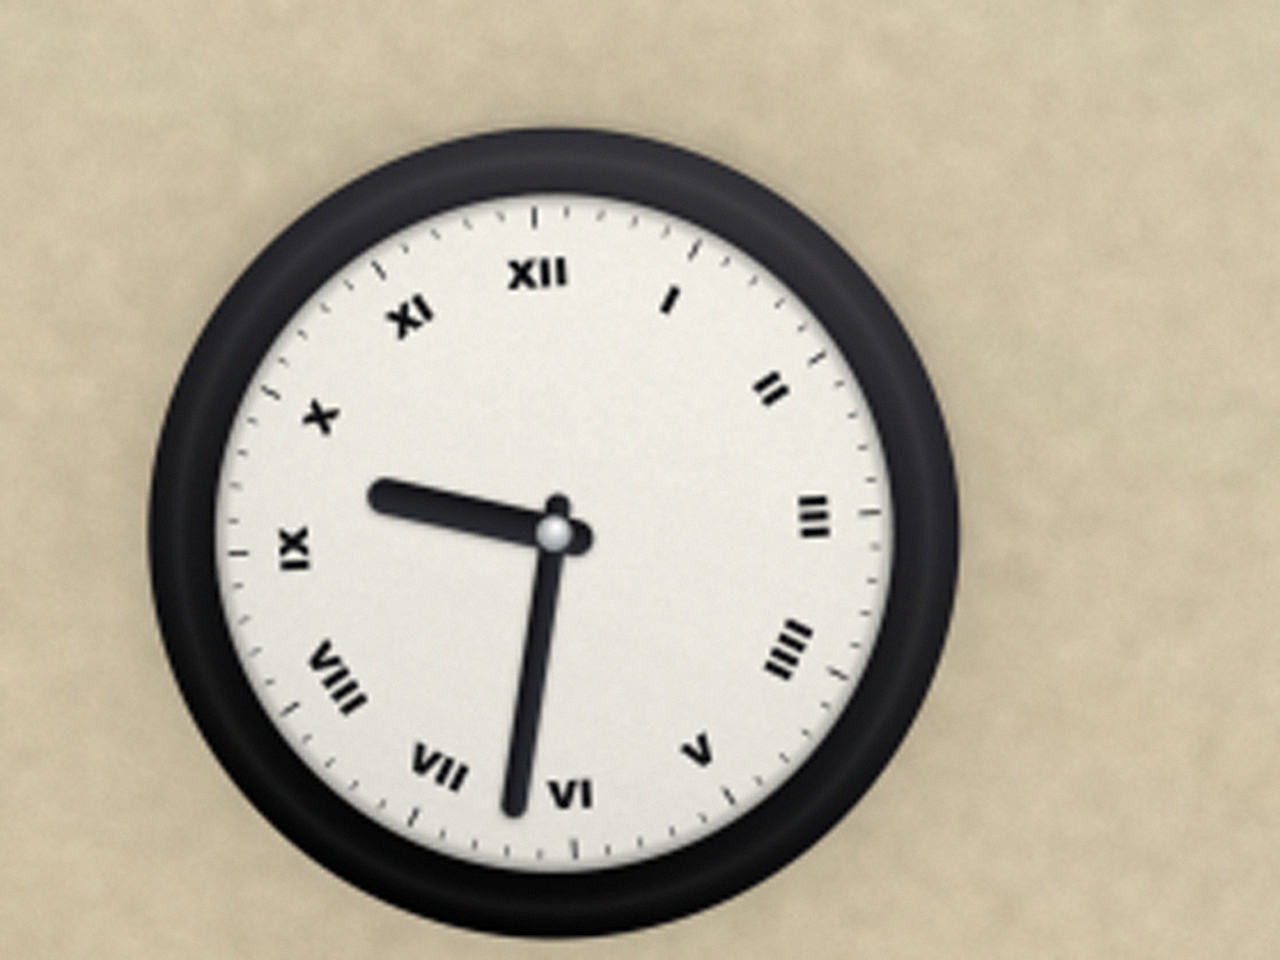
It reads 9h32
